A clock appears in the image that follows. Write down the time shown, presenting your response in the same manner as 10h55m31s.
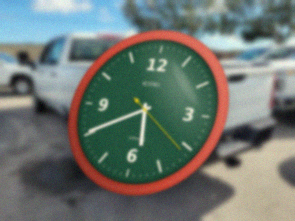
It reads 5h40m21s
